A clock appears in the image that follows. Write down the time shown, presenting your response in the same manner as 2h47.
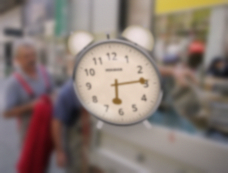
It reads 6h14
